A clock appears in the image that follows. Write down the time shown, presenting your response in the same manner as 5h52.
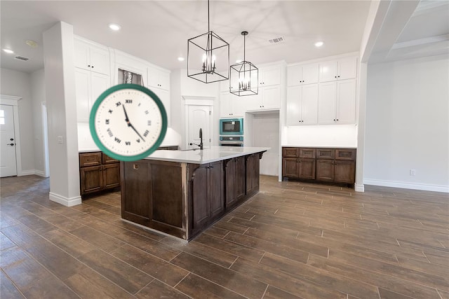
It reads 11h23
